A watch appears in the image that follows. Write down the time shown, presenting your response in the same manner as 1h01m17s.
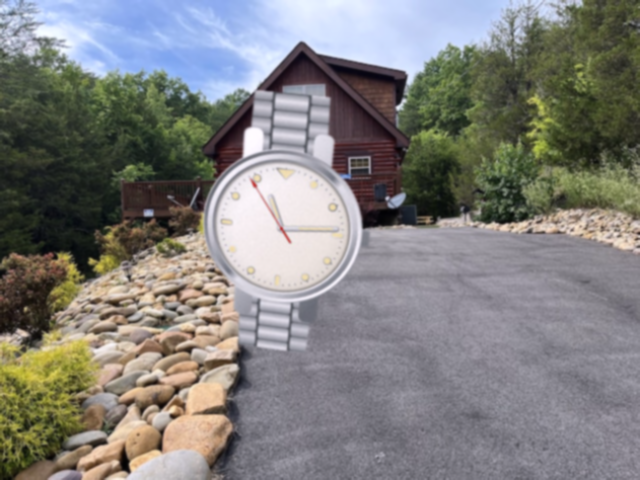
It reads 11h13m54s
